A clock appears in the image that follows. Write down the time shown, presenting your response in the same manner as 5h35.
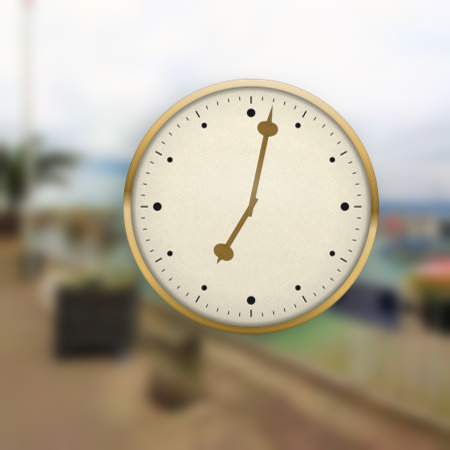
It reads 7h02
